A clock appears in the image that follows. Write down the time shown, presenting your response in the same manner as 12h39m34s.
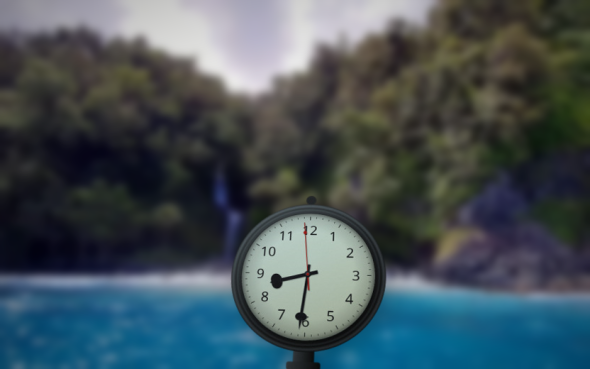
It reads 8h30m59s
